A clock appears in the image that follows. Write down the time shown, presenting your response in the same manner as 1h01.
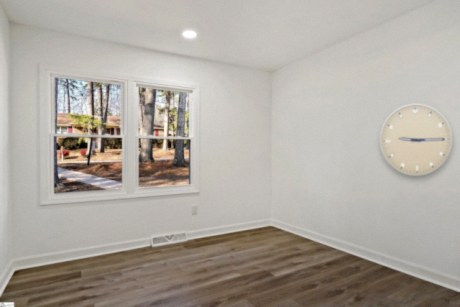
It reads 9h15
